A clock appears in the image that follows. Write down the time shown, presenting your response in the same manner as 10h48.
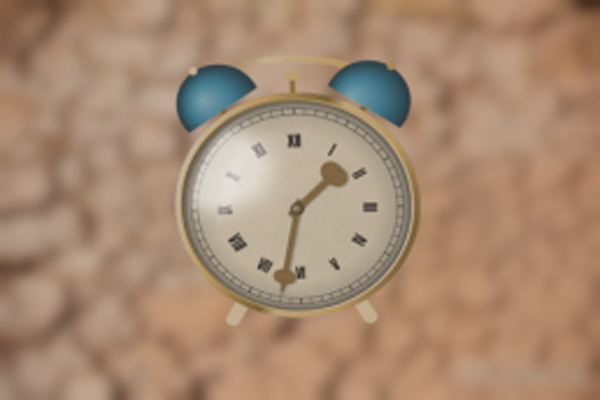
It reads 1h32
